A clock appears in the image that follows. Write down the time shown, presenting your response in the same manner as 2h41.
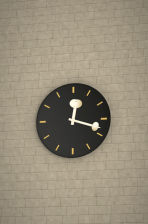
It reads 12h18
